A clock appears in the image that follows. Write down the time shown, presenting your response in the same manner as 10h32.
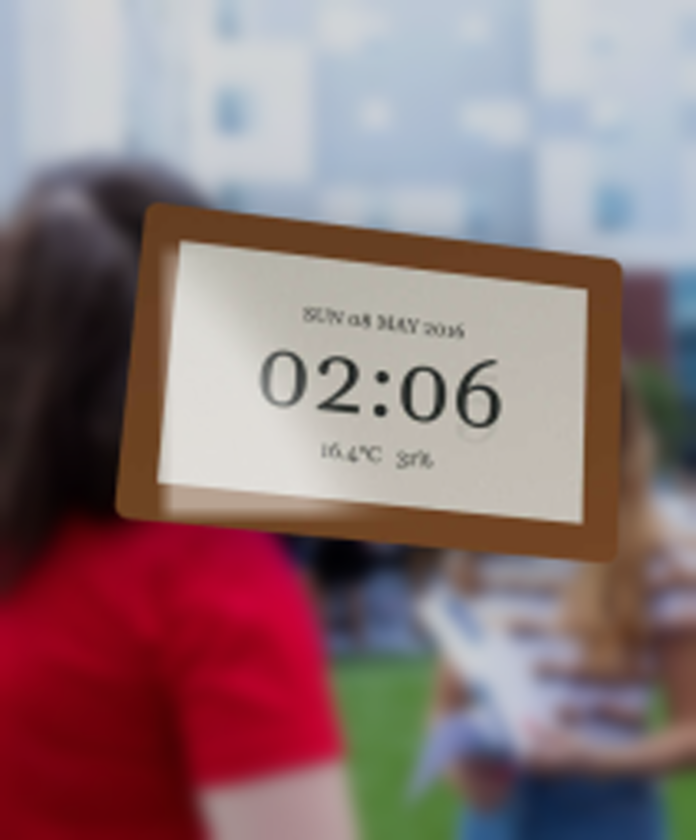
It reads 2h06
